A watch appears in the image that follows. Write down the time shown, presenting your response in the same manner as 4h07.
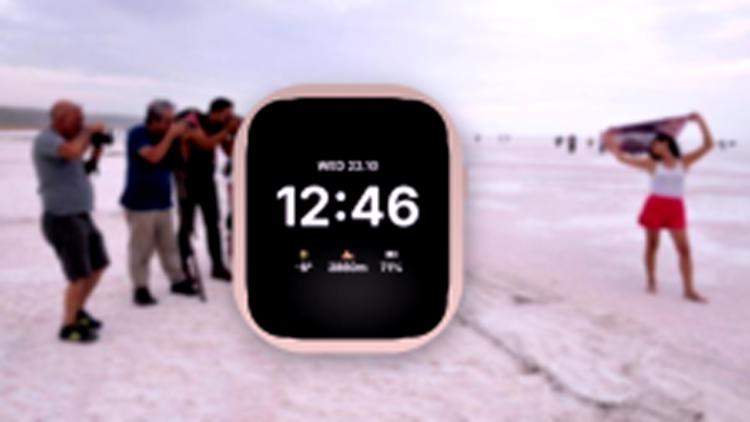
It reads 12h46
